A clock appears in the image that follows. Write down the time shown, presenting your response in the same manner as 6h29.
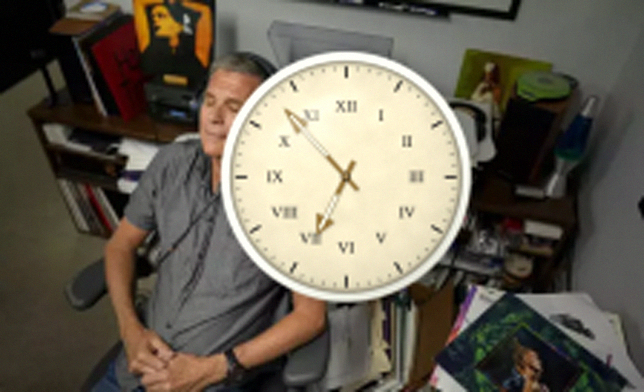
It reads 6h53
